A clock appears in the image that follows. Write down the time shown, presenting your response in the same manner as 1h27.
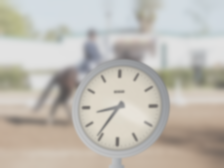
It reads 8h36
